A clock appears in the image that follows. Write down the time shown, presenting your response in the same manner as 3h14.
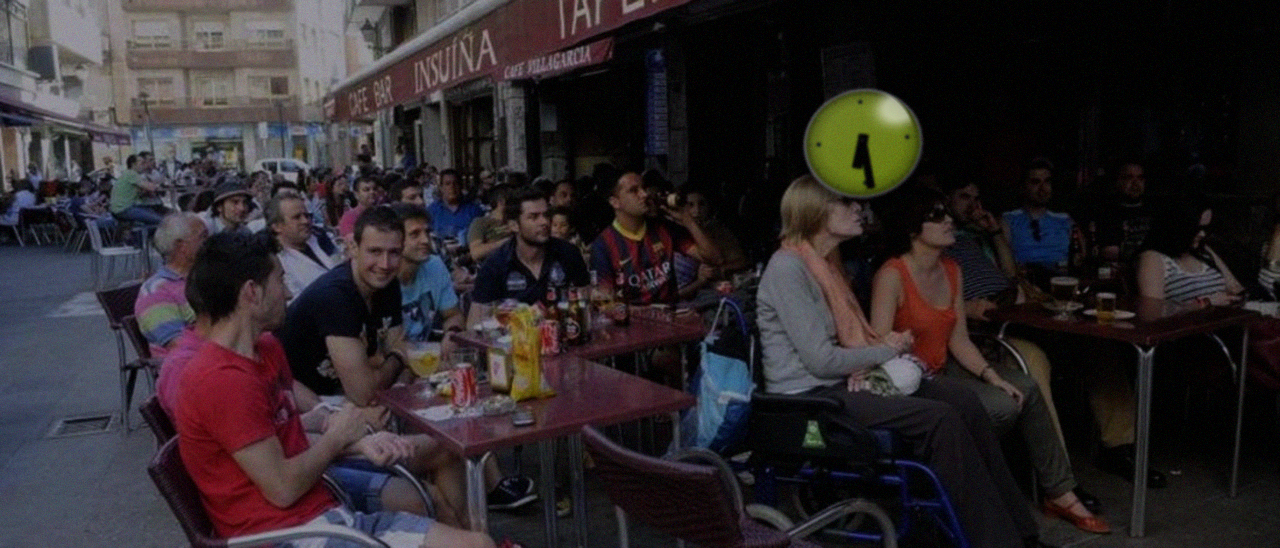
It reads 6h29
